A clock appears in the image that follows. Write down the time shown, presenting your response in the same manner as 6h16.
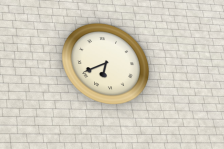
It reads 6h41
